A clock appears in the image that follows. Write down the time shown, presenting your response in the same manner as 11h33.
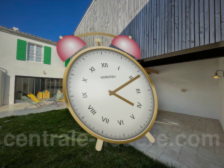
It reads 4h11
